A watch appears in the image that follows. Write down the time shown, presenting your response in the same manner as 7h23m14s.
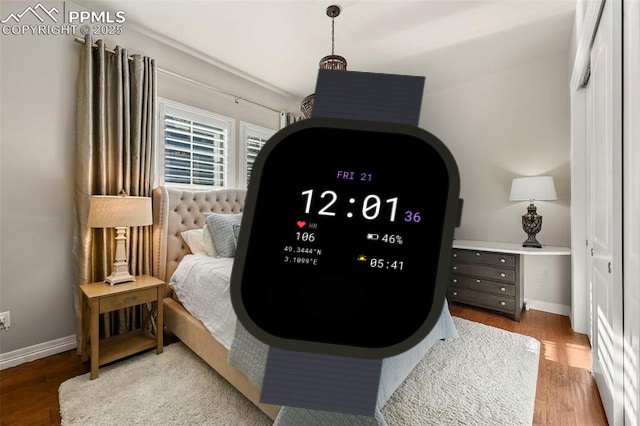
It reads 12h01m36s
